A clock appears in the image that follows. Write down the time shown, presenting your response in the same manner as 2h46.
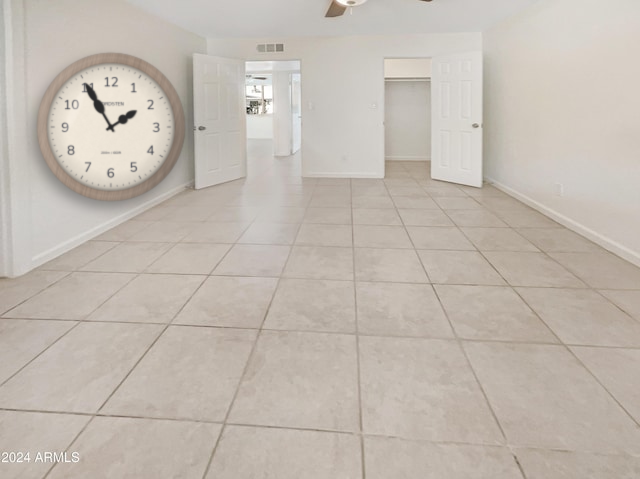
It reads 1h55
